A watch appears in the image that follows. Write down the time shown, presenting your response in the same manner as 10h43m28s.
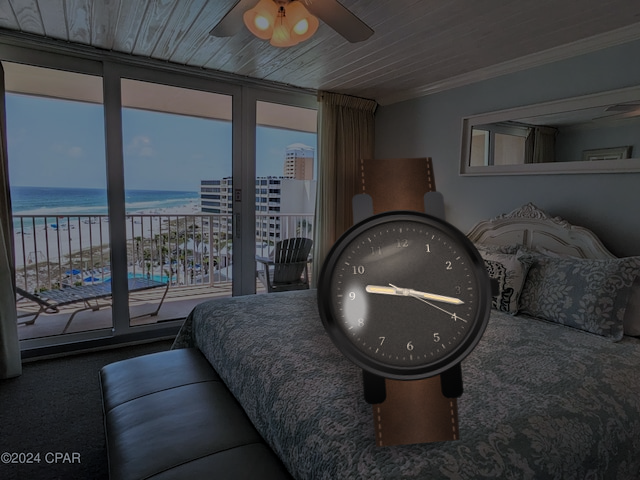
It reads 9h17m20s
